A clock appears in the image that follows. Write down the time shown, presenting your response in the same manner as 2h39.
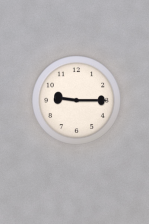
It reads 9h15
